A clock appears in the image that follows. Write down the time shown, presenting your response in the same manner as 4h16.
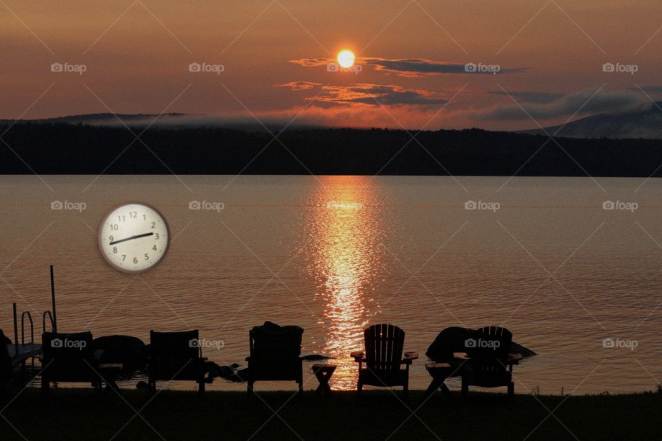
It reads 2h43
